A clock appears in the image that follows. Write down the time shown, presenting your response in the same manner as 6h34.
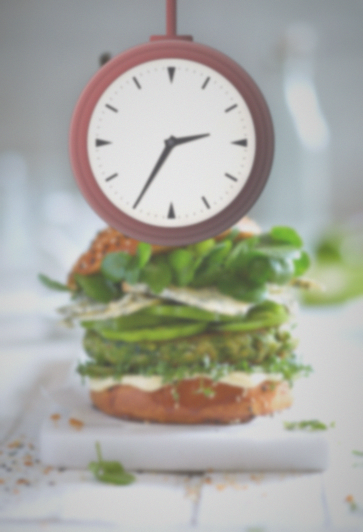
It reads 2h35
